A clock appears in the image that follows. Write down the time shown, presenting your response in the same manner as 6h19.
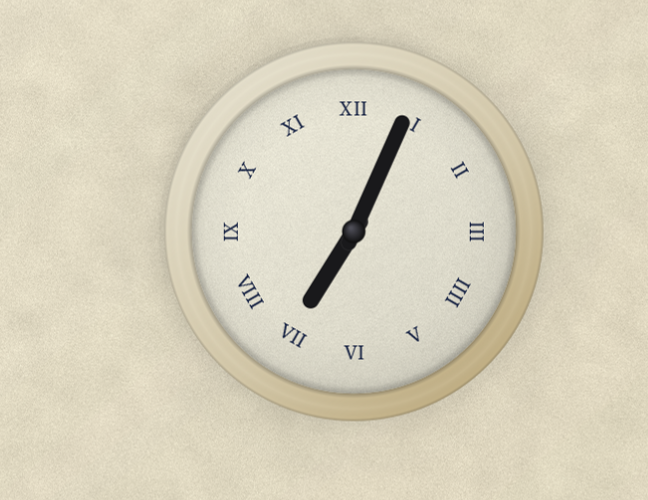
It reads 7h04
